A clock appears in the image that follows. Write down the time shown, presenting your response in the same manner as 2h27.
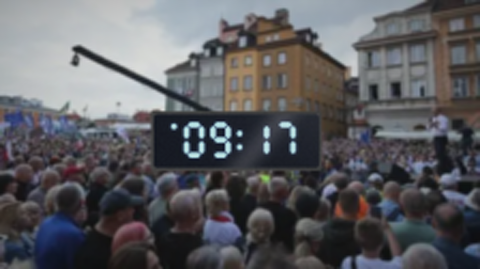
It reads 9h17
